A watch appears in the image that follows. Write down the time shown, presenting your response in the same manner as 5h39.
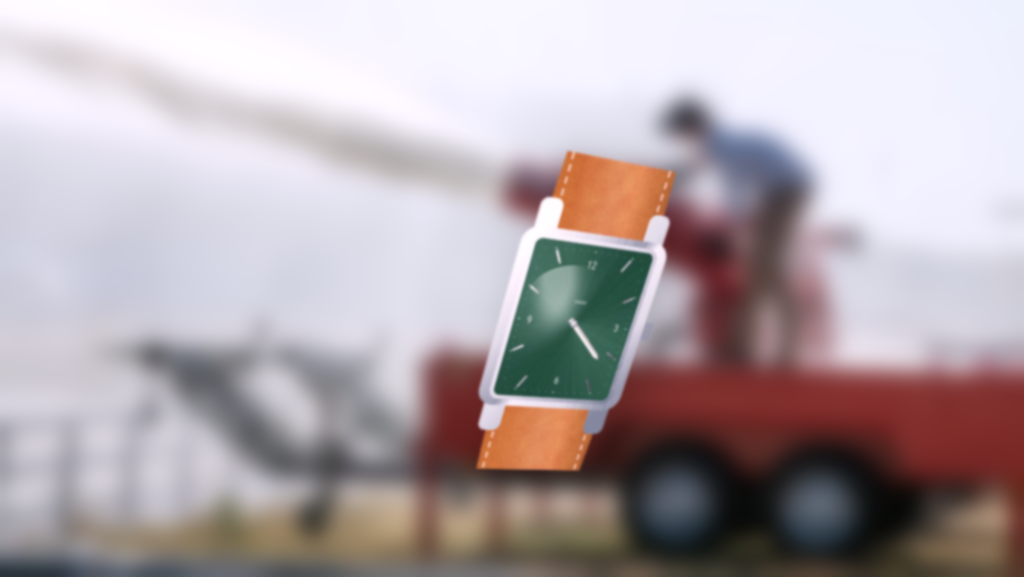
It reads 4h22
